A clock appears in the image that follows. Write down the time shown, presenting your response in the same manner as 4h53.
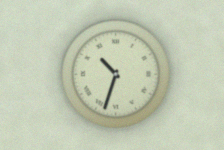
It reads 10h33
